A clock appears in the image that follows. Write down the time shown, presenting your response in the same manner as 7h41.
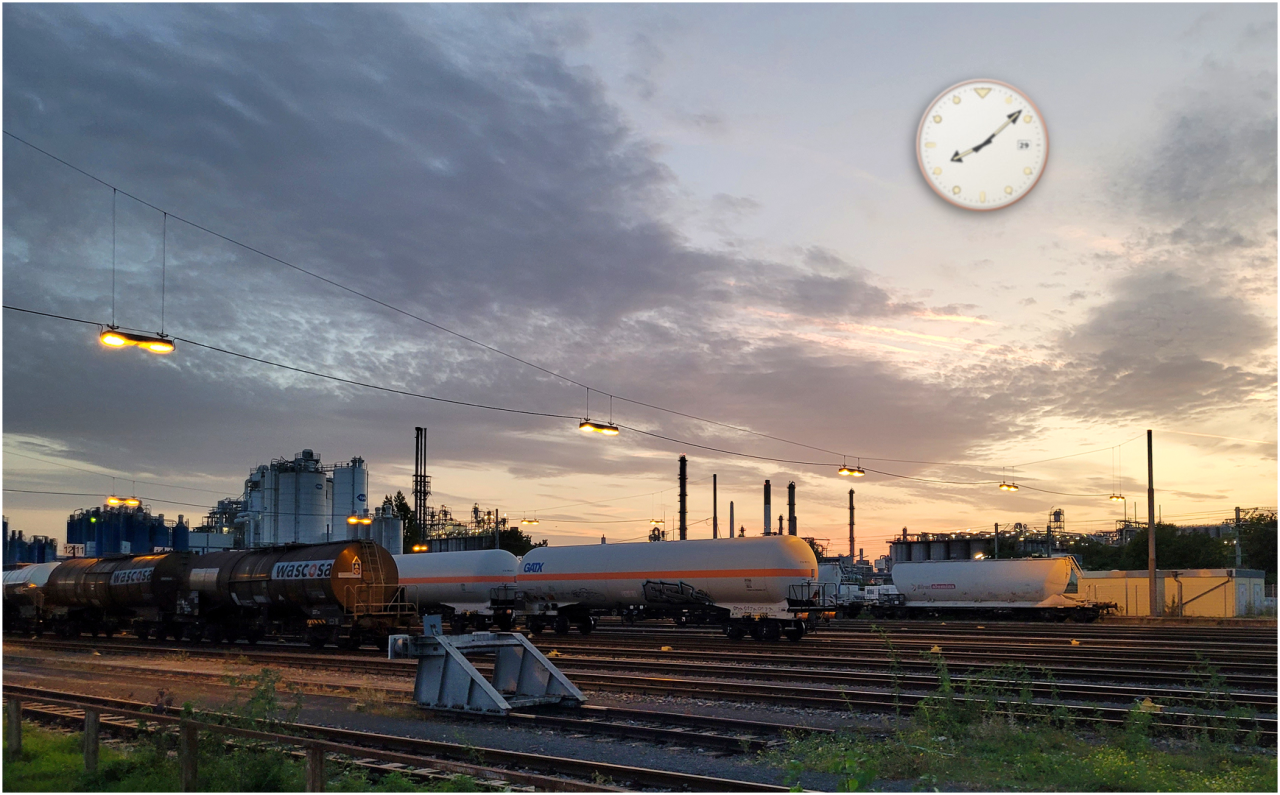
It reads 8h08
